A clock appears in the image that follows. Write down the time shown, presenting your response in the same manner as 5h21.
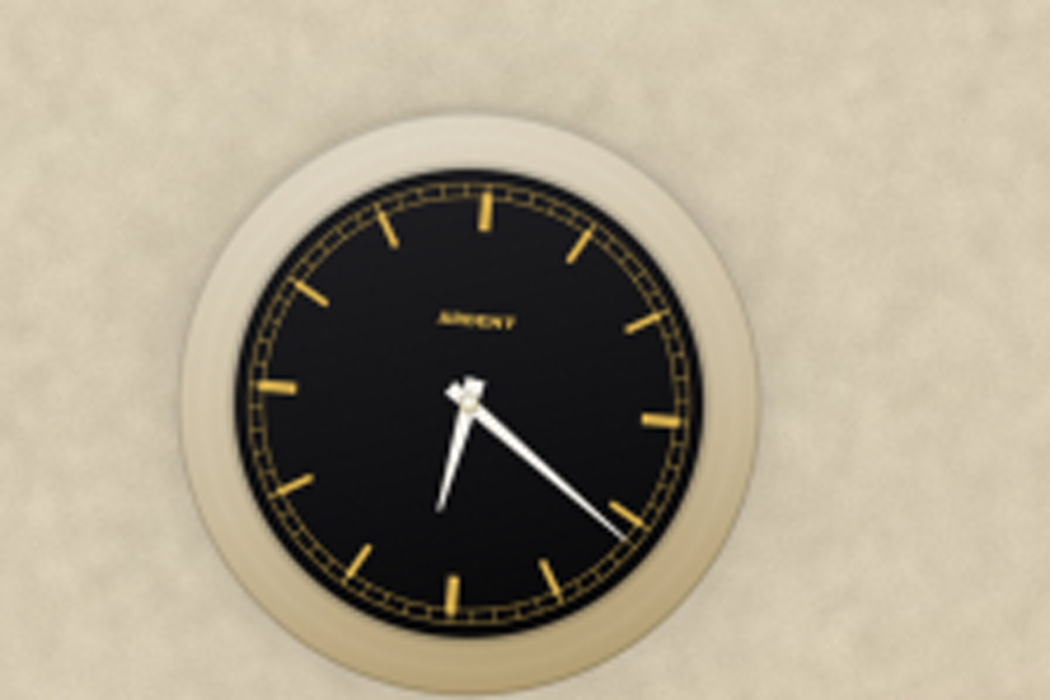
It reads 6h21
